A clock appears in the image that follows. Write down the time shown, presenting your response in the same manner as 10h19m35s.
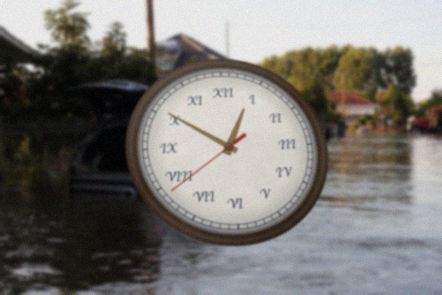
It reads 12h50m39s
